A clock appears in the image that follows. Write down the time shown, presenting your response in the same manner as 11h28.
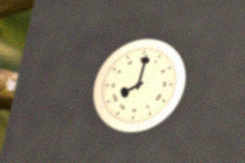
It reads 8h01
